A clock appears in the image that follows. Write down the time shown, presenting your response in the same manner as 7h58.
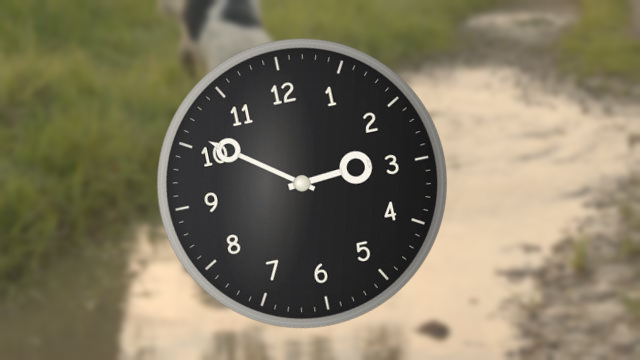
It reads 2h51
